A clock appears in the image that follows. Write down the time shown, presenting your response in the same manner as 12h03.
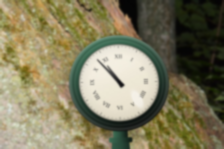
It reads 10h53
